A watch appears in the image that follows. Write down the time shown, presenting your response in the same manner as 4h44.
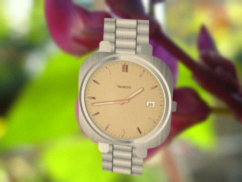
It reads 1h43
